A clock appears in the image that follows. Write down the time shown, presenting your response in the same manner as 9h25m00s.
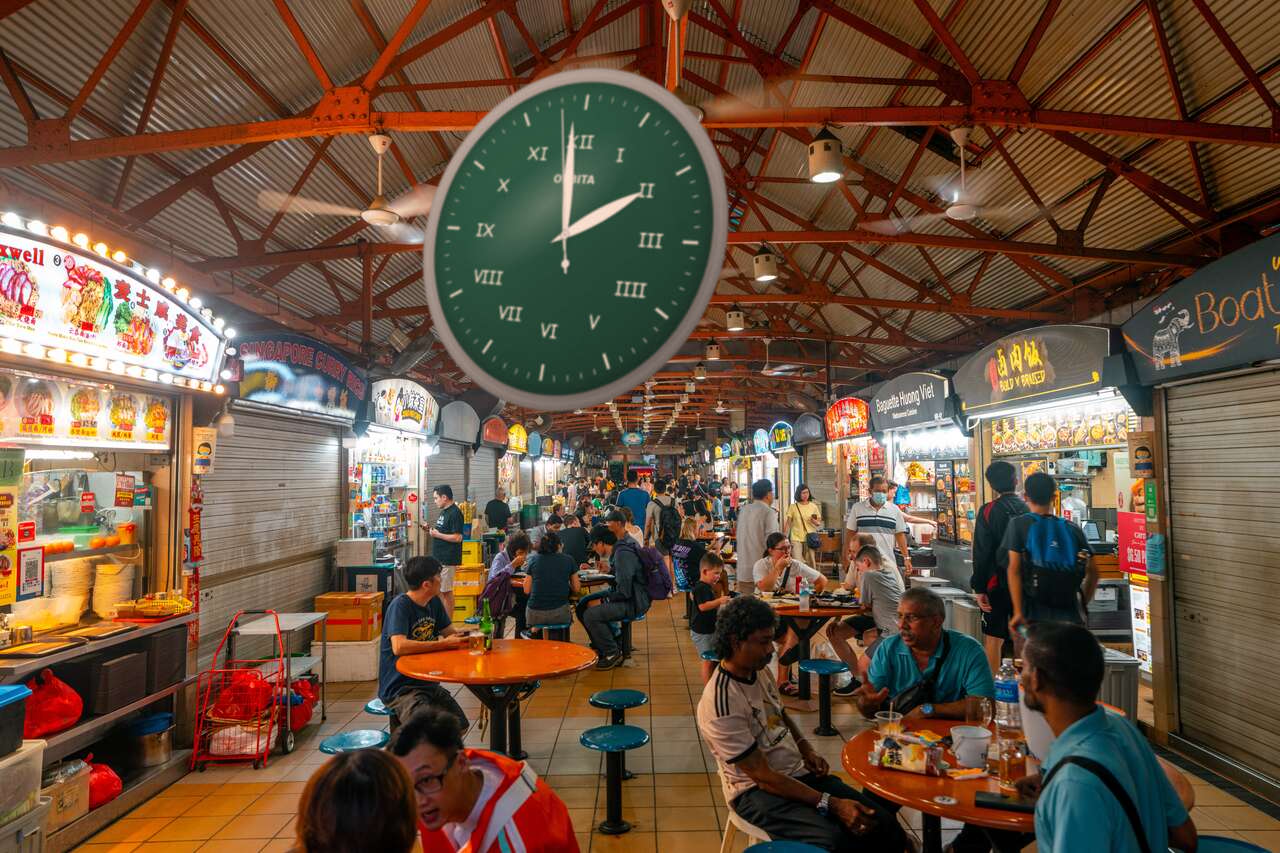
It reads 1h58m58s
